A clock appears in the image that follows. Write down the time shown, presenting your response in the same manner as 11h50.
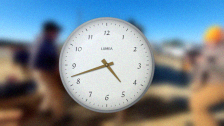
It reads 4h42
